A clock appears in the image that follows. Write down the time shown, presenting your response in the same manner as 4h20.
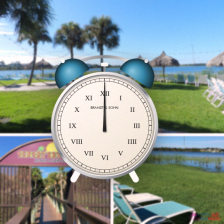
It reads 12h00
